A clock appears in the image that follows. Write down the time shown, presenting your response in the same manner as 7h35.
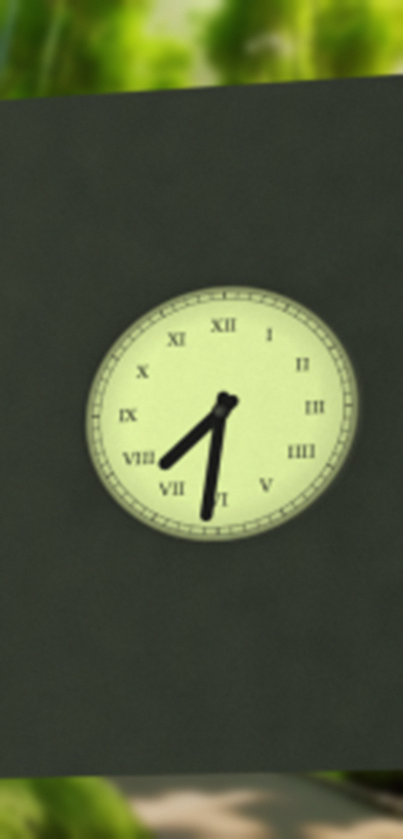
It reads 7h31
